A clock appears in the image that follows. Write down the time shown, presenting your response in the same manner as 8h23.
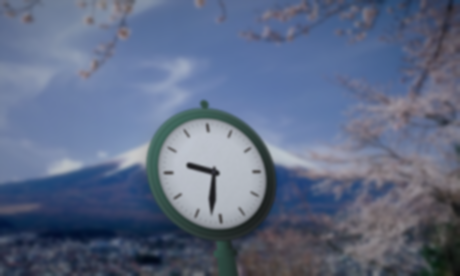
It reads 9h32
